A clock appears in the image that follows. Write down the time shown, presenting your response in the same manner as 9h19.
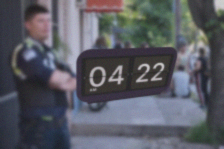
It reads 4h22
